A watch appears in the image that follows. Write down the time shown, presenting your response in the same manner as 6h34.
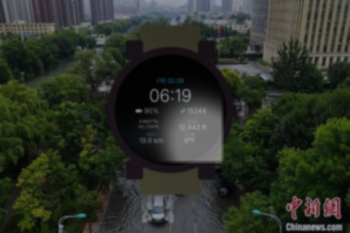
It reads 6h19
